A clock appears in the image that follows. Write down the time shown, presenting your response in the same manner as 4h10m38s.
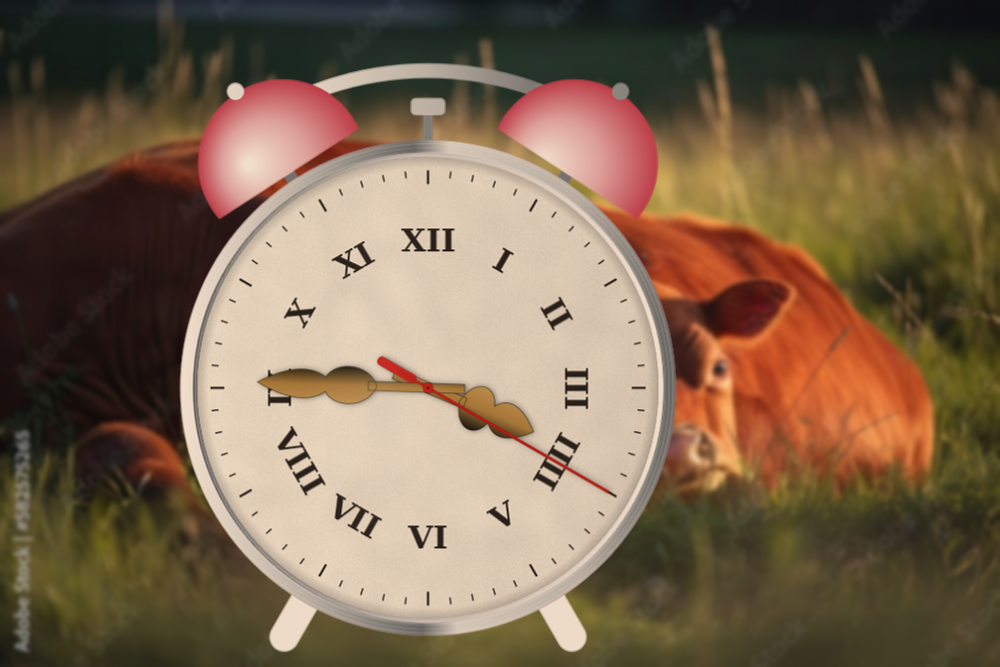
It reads 3h45m20s
